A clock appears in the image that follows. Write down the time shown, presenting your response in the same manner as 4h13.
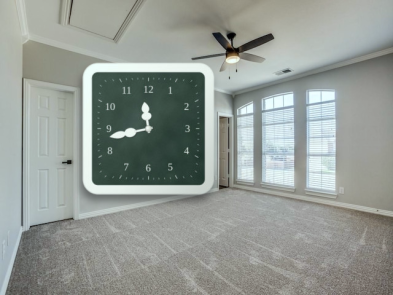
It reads 11h43
